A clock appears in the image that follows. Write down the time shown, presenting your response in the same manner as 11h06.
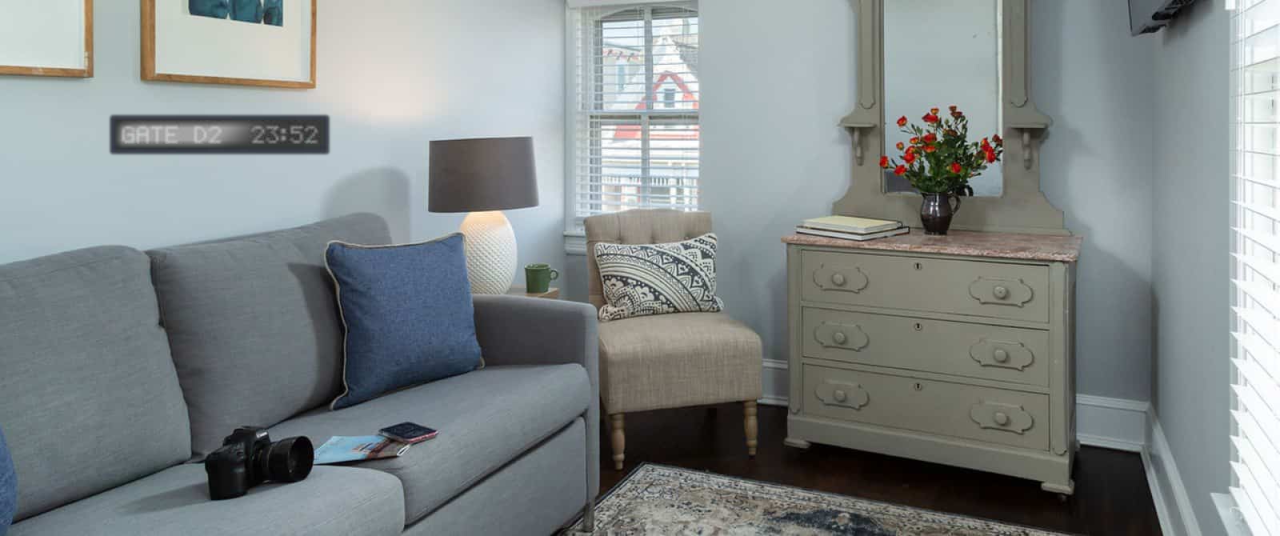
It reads 23h52
